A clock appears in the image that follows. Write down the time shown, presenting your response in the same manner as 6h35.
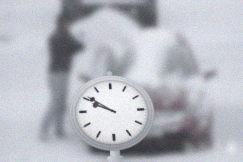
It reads 9h51
